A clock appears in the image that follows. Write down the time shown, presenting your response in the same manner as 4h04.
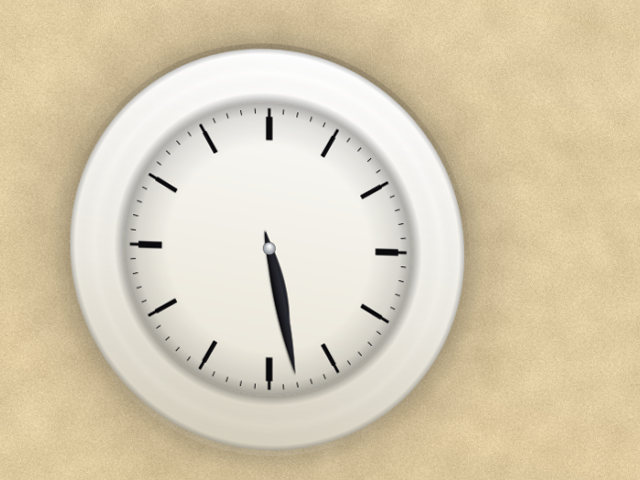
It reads 5h28
